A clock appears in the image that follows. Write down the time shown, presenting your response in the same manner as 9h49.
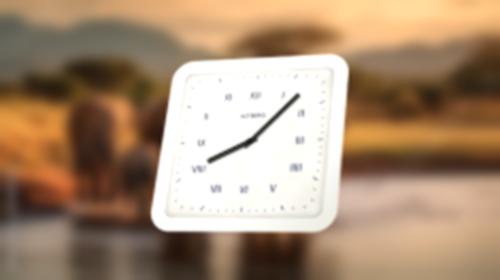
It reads 8h07
